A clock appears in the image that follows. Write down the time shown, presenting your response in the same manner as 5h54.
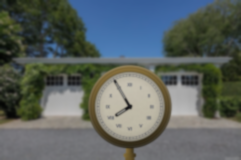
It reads 7h55
